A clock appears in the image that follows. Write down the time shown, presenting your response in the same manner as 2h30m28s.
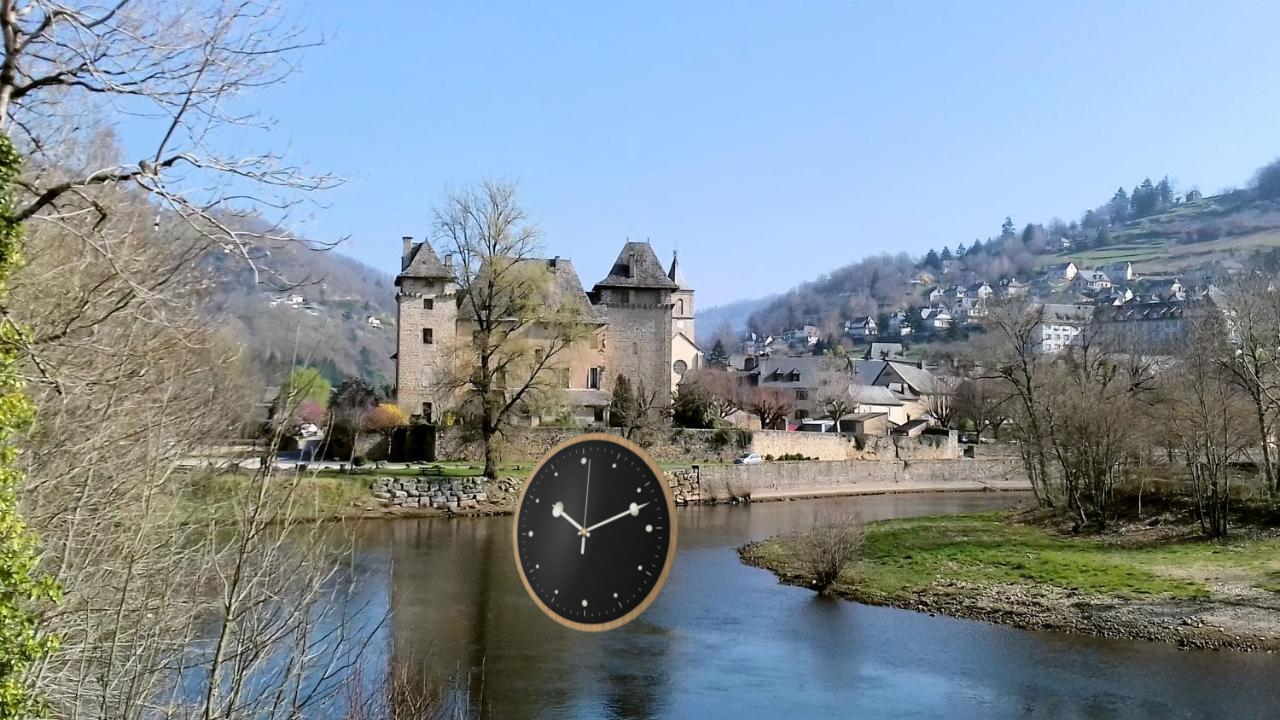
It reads 10h12m01s
